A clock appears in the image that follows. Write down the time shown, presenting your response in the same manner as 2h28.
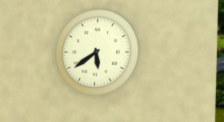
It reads 5h39
